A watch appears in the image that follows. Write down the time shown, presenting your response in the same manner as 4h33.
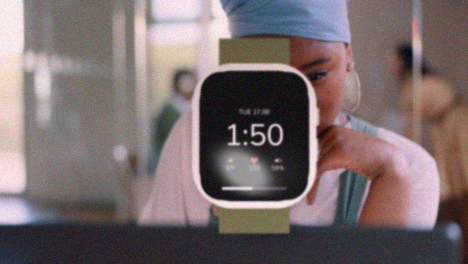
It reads 1h50
